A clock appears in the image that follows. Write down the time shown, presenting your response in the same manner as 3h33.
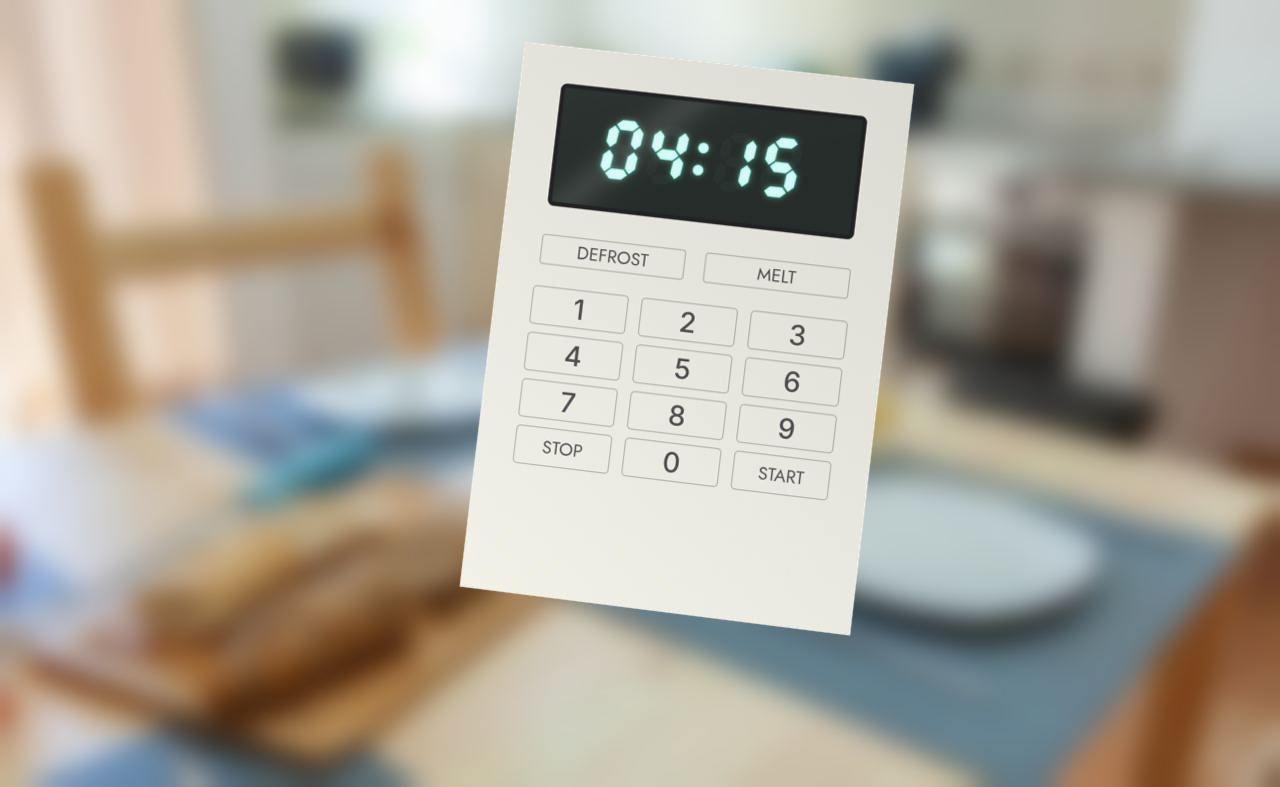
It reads 4h15
